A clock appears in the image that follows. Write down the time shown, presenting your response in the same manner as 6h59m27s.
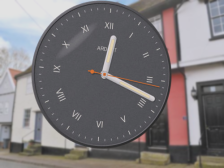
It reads 12h18m16s
